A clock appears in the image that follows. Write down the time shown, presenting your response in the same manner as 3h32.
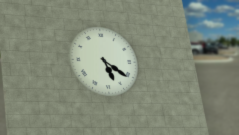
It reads 5h21
